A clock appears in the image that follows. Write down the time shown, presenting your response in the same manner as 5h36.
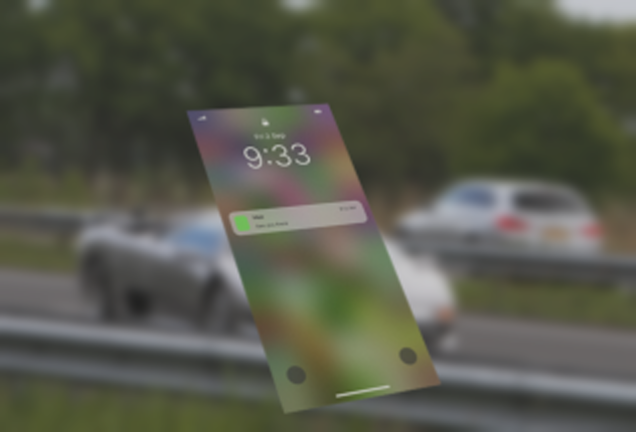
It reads 9h33
